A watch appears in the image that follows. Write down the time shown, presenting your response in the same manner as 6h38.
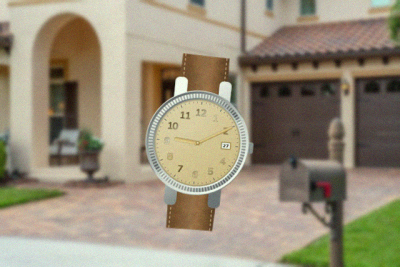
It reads 9h10
